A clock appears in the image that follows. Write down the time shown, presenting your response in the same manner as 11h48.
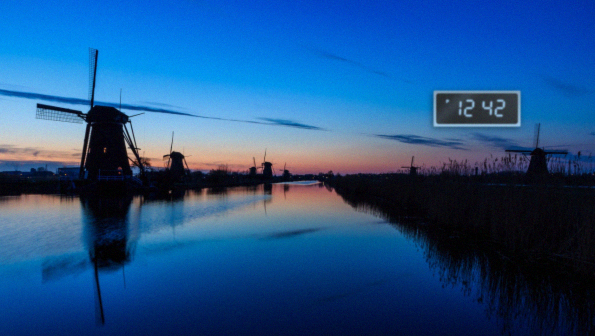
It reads 12h42
